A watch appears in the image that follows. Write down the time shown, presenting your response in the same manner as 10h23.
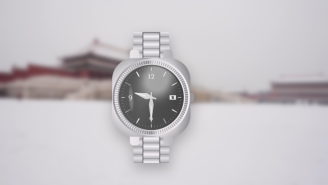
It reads 9h30
